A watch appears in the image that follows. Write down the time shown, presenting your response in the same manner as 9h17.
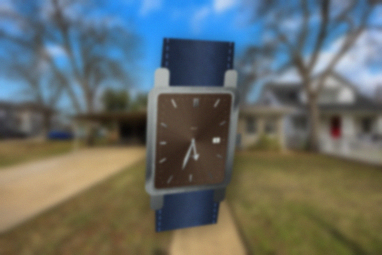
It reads 5h33
